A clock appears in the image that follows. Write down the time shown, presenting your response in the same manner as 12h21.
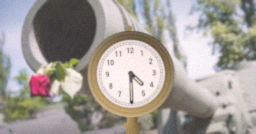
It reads 4h30
